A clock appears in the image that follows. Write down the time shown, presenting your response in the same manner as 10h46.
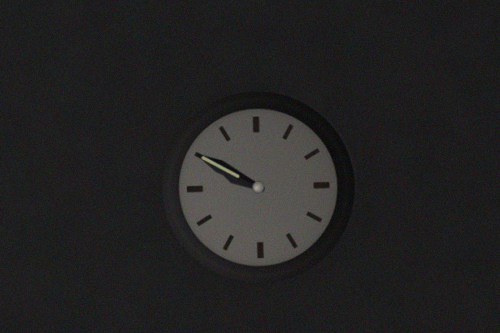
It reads 9h50
